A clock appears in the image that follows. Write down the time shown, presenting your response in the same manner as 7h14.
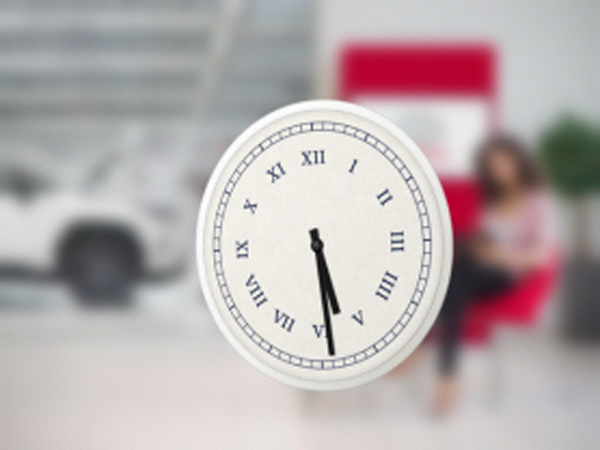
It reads 5h29
